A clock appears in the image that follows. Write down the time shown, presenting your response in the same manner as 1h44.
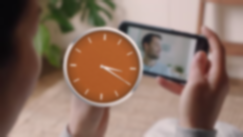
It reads 3h20
